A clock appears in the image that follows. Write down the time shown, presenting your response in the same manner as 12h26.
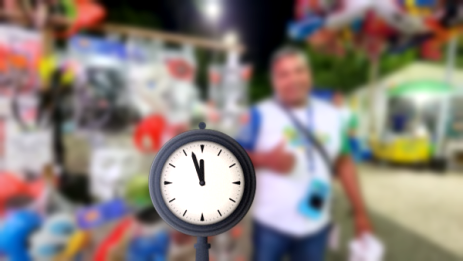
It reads 11h57
